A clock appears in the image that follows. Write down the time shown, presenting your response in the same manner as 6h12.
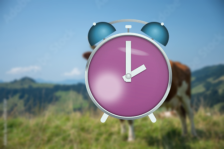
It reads 2h00
